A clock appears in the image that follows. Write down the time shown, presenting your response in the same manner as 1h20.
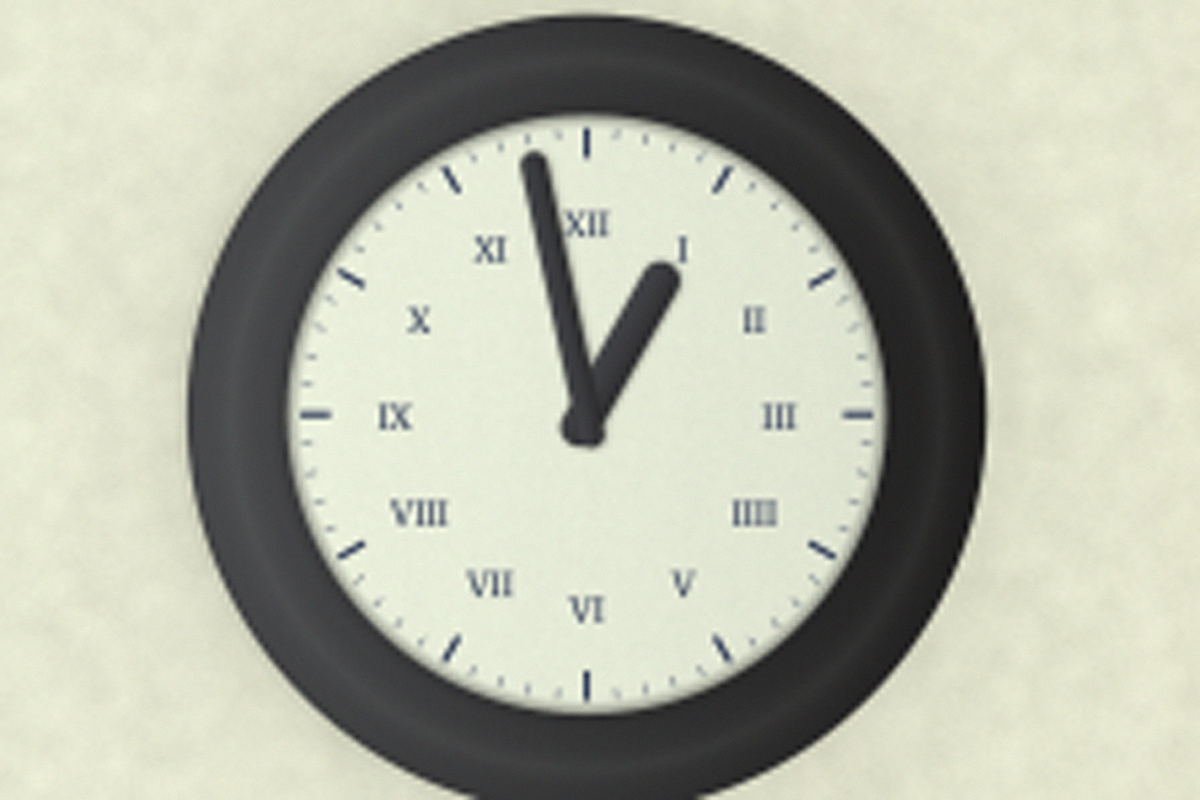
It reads 12h58
